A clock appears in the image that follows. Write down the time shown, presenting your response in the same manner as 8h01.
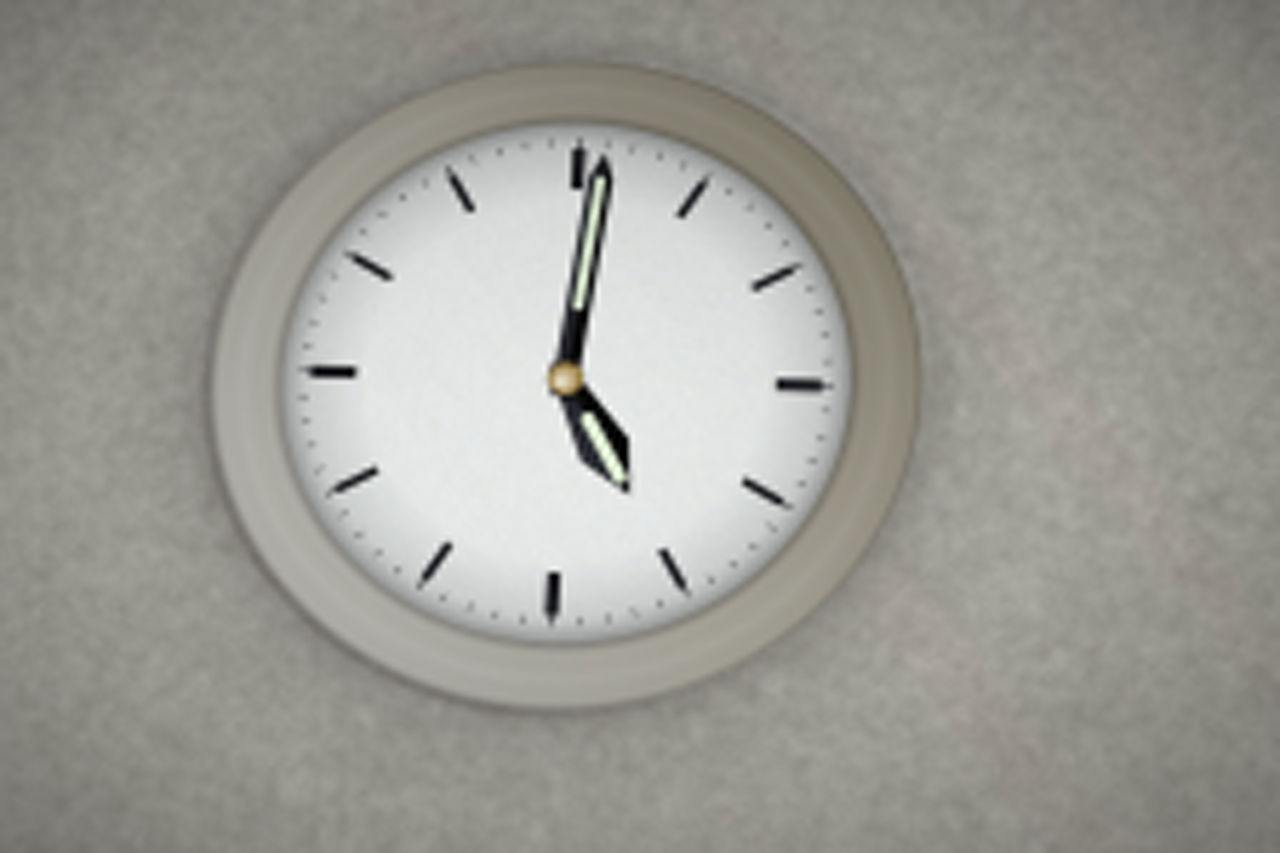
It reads 5h01
